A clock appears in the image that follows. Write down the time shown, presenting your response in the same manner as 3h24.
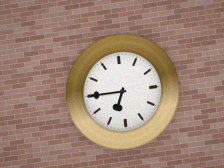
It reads 6h45
